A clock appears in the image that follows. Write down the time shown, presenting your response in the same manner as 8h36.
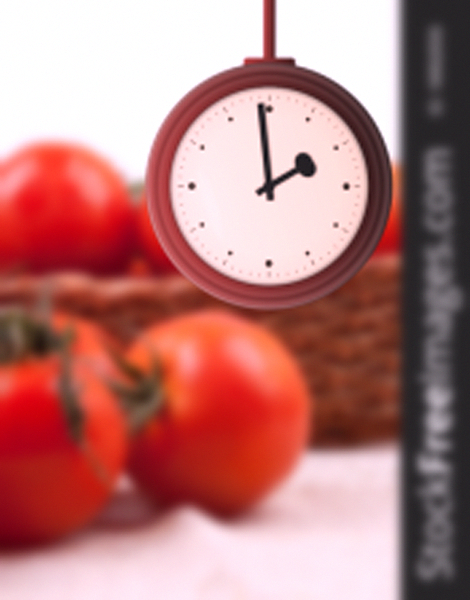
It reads 1h59
